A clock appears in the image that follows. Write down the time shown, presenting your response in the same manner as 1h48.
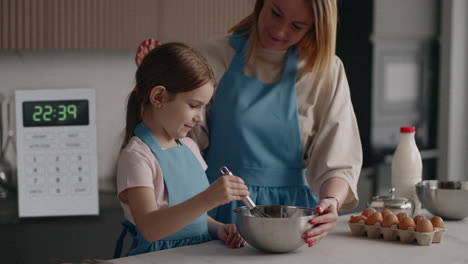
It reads 22h39
